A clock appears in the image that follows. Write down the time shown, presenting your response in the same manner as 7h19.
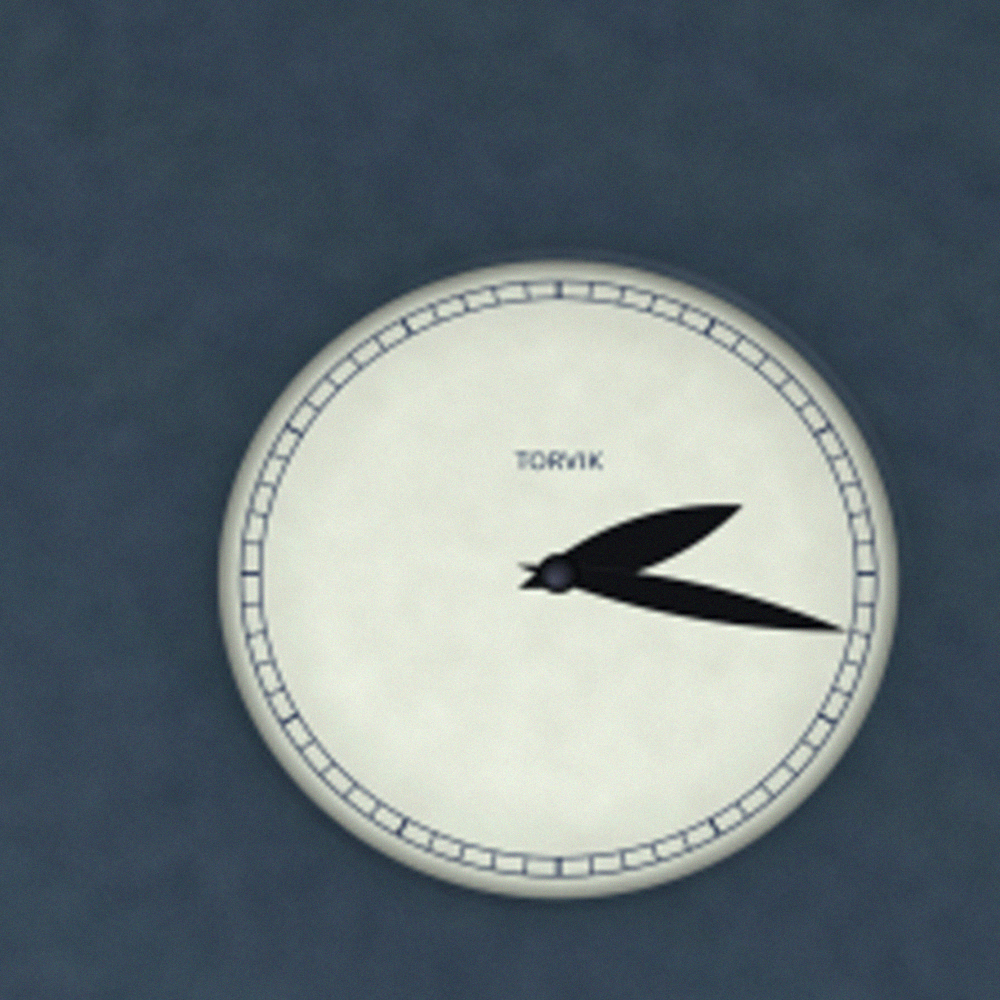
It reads 2h17
